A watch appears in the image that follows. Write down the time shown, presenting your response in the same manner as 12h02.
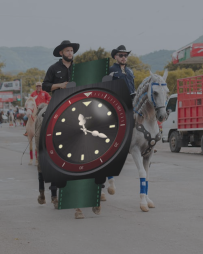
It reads 11h19
